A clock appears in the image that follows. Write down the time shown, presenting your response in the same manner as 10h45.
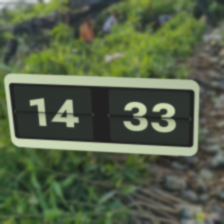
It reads 14h33
